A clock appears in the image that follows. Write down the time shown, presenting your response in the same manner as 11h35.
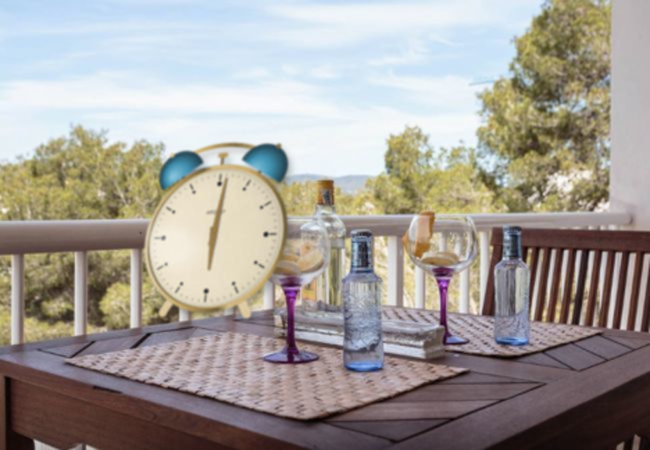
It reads 6h01
